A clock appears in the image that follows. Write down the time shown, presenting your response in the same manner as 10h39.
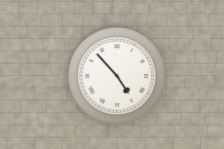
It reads 4h53
